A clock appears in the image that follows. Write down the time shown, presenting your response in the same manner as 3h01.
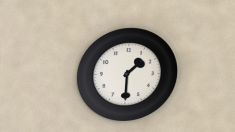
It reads 1h30
